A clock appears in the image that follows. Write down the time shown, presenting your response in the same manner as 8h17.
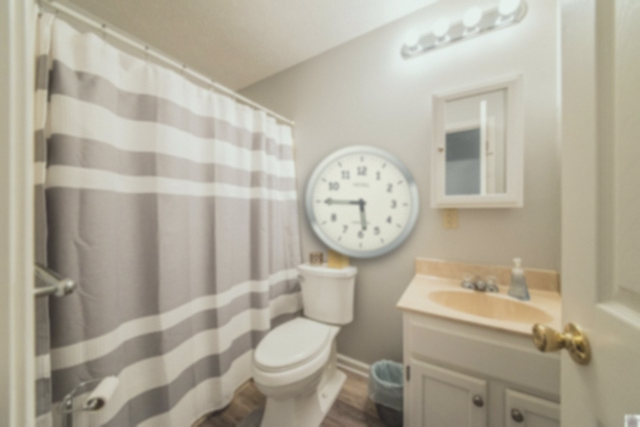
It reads 5h45
